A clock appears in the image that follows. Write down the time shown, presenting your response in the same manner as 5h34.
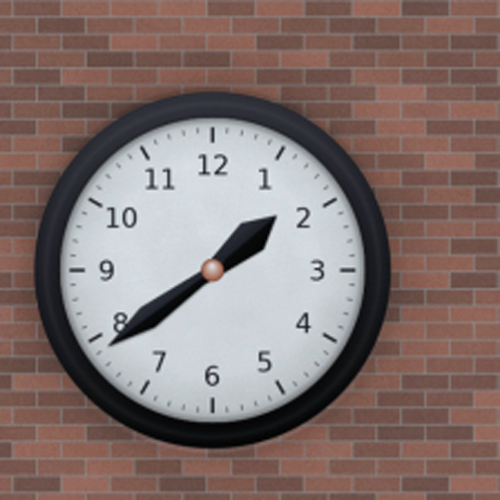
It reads 1h39
